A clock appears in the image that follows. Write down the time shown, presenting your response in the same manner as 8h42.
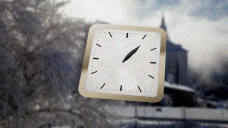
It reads 1h06
